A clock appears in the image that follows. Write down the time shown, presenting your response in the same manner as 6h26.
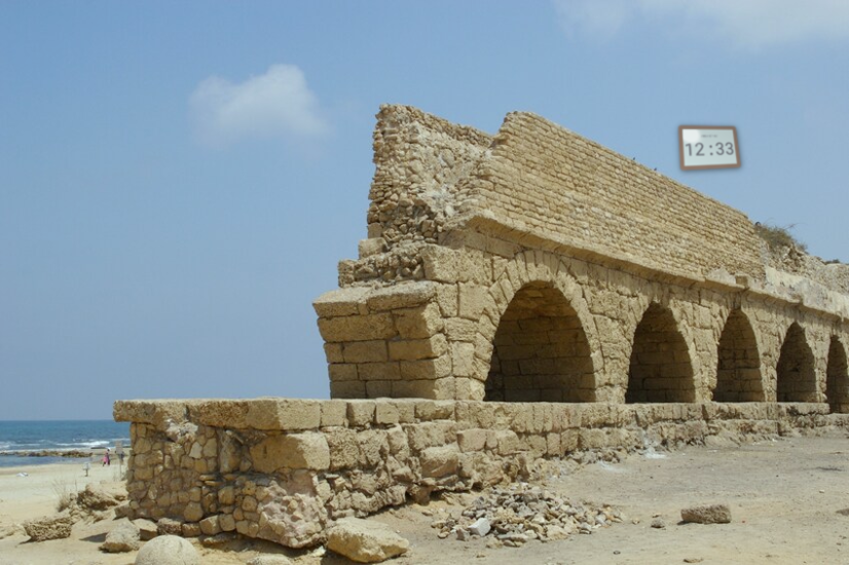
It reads 12h33
